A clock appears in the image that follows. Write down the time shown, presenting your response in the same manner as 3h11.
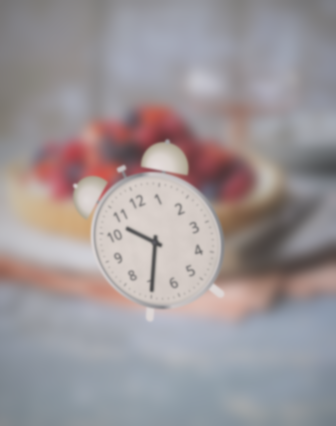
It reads 10h35
